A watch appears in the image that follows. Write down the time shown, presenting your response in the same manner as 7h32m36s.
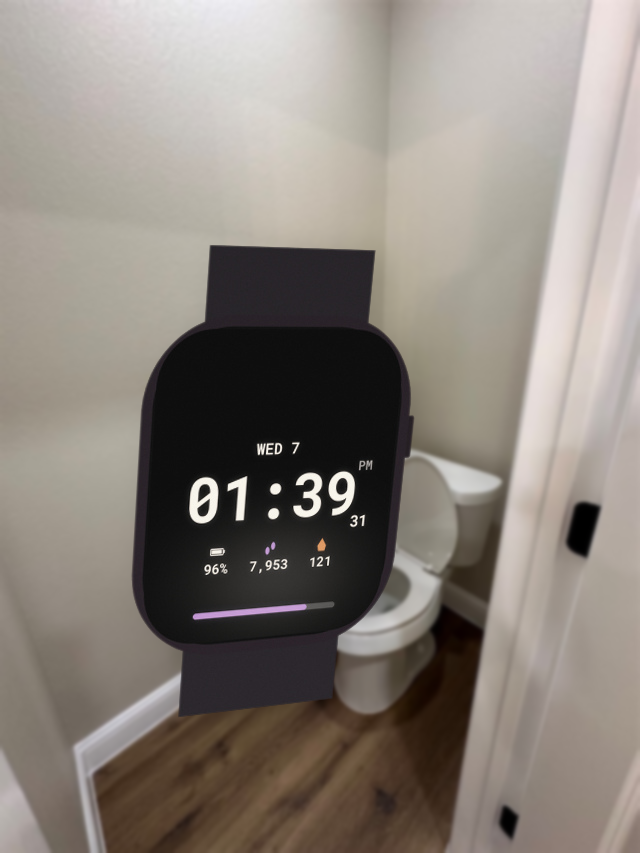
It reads 1h39m31s
